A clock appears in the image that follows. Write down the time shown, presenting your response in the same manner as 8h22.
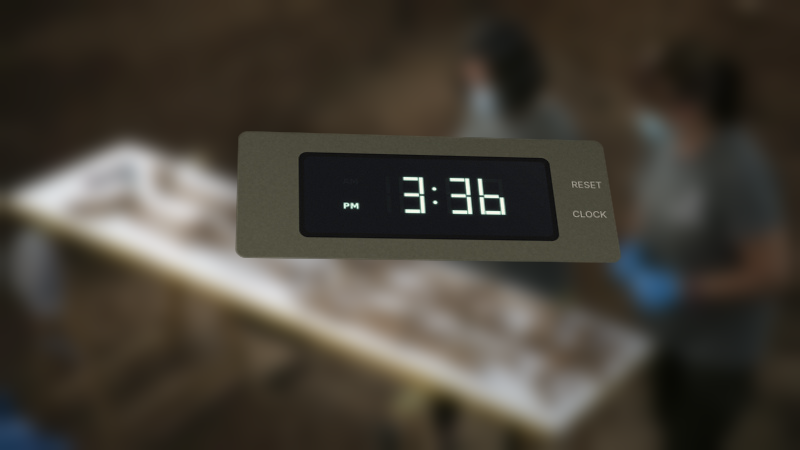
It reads 3h36
